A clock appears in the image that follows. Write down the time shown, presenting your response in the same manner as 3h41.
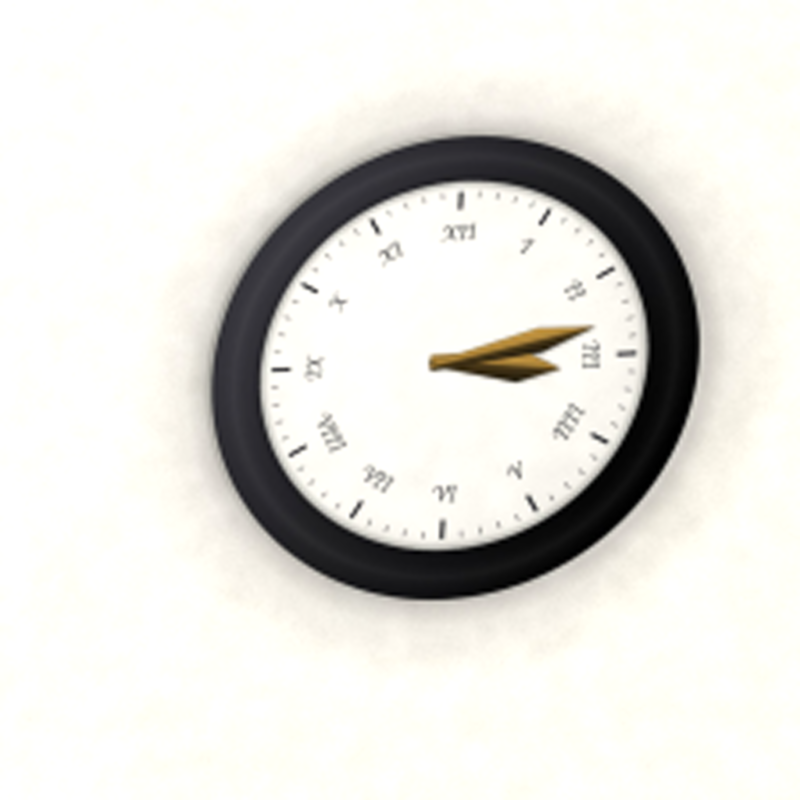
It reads 3h13
